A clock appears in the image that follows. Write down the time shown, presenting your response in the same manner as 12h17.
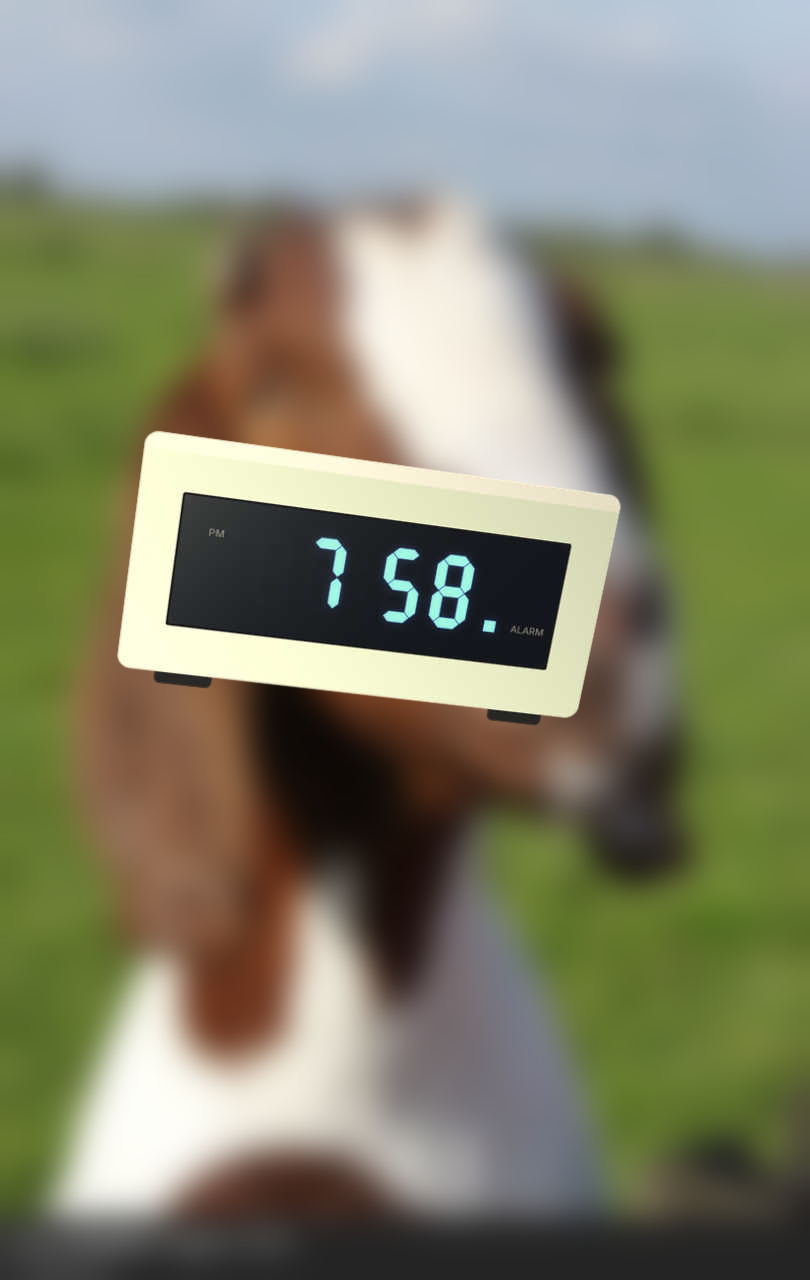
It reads 7h58
